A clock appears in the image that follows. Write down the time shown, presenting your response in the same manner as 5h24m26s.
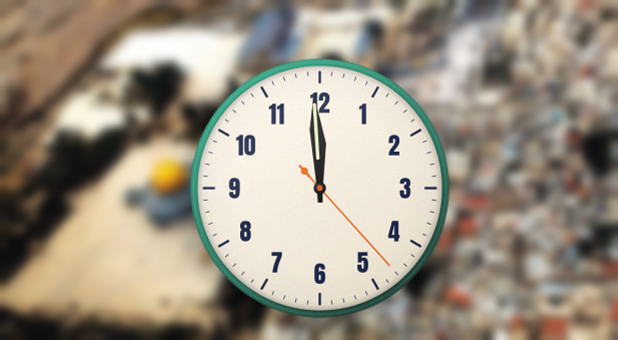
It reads 11h59m23s
